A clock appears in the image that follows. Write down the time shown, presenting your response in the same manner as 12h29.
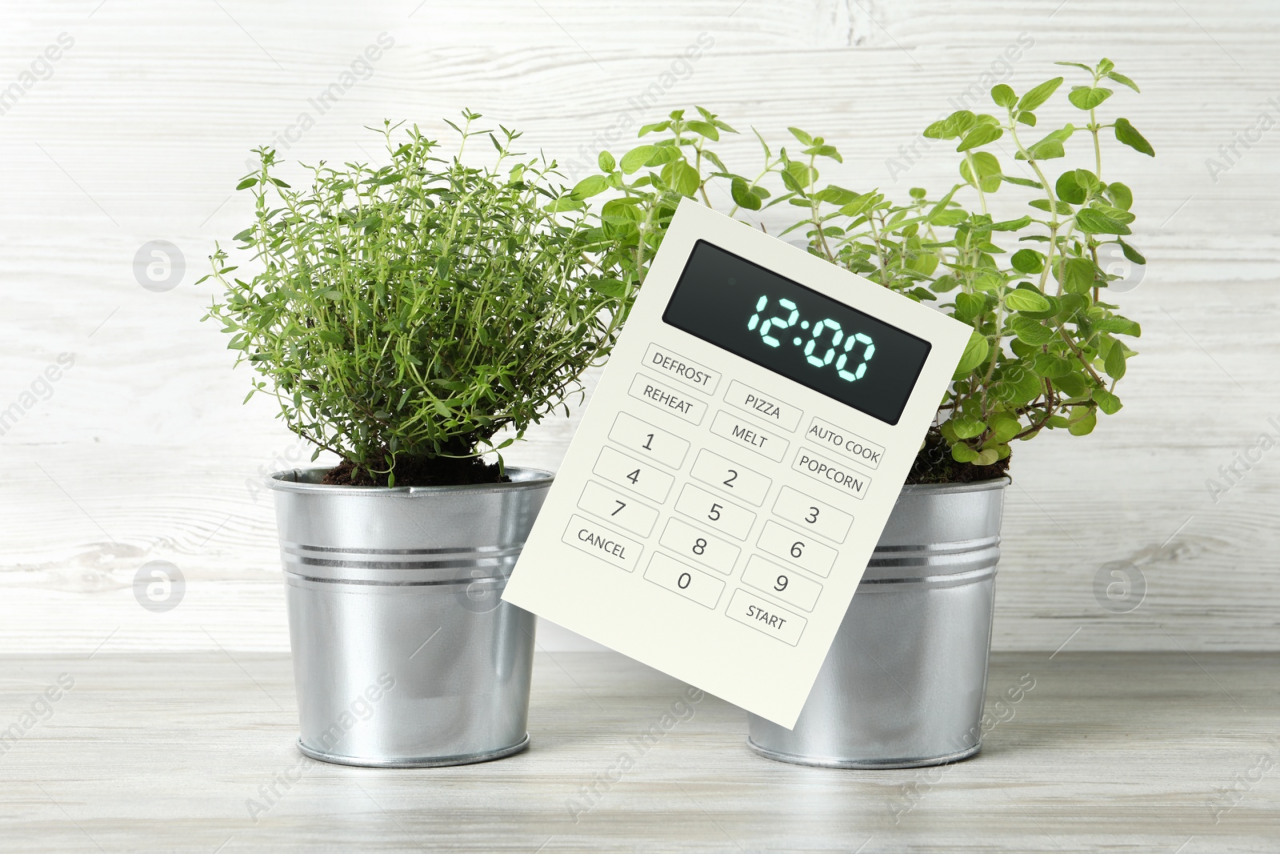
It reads 12h00
